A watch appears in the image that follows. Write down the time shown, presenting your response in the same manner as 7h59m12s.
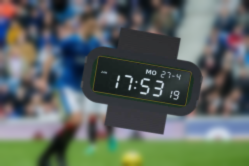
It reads 17h53m19s
